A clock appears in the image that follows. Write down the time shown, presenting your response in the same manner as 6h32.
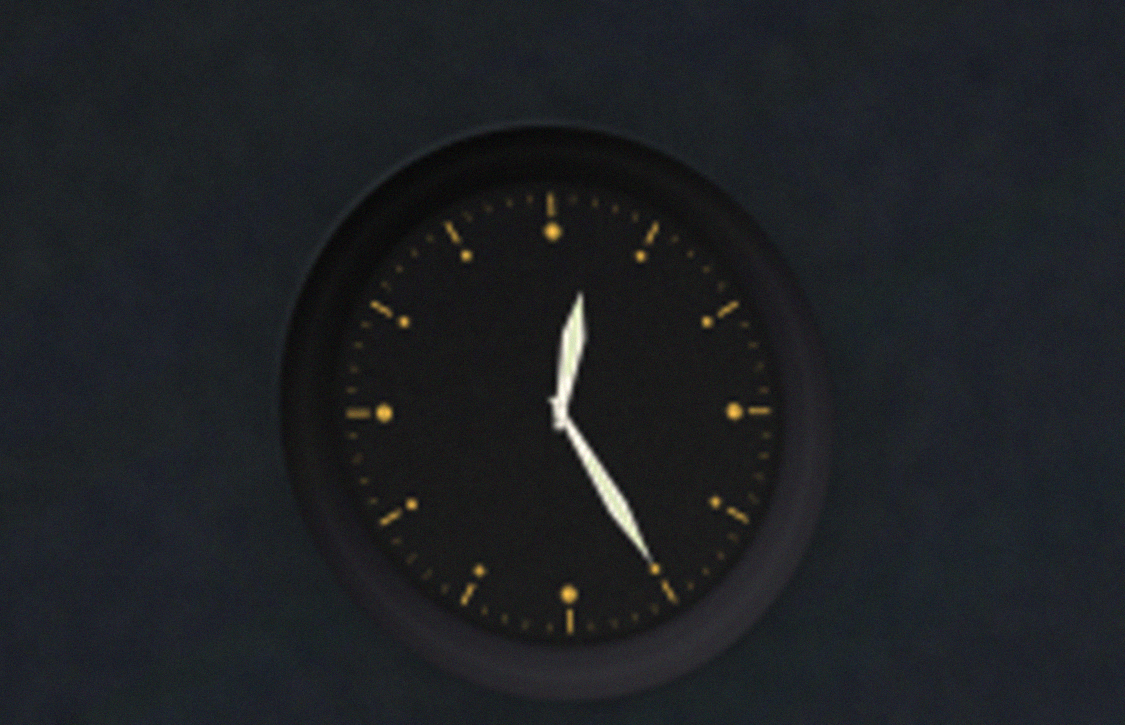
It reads 12h25
